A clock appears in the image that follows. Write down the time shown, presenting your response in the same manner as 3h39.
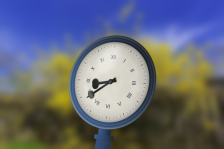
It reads 8h39
